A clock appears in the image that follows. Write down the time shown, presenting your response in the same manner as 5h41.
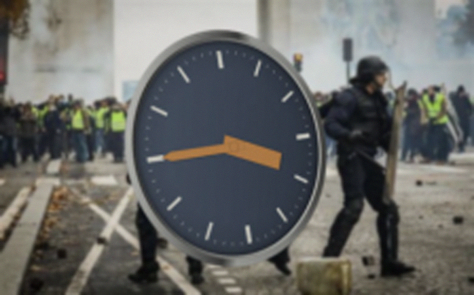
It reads 3h45
